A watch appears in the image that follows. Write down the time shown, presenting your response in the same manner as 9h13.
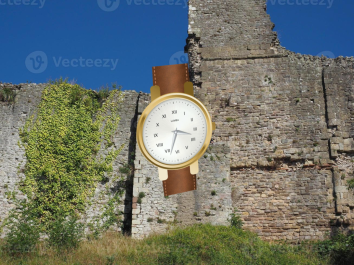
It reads 3h33
